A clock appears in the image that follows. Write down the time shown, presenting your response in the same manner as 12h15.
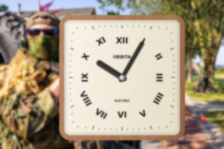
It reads 10h05
